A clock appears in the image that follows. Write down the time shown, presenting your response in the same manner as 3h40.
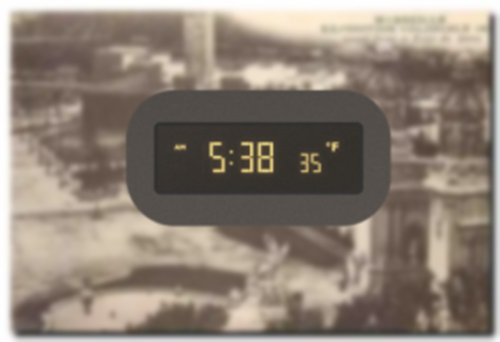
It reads 5h38
